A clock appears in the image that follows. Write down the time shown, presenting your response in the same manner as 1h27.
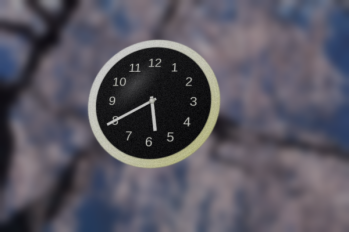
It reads 5h40
